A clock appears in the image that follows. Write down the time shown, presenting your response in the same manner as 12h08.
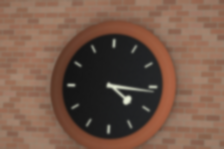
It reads 4h16
